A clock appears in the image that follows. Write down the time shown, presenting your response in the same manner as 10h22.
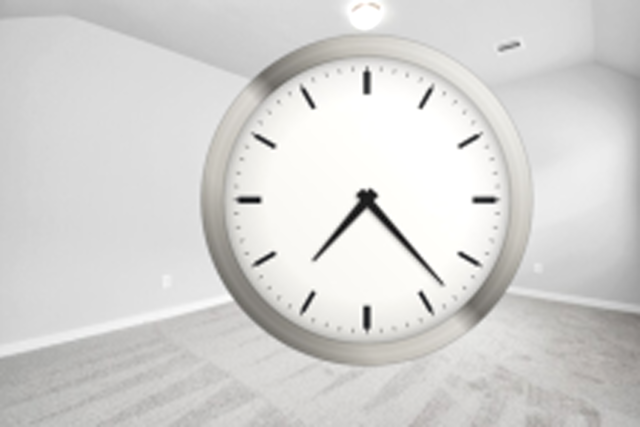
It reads 7h23
